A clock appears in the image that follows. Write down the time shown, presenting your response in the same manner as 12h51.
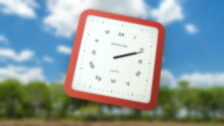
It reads 2h11
